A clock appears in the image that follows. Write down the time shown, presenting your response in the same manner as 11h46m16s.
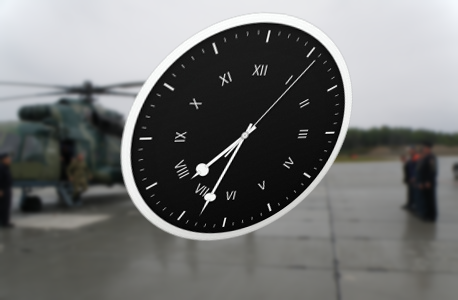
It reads 7h33m06s
